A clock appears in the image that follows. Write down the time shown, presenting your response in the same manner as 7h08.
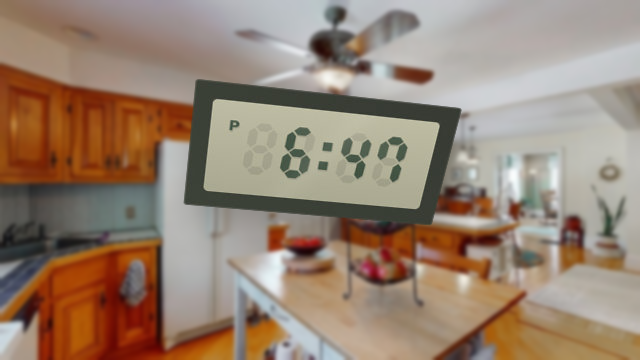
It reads 6h47
